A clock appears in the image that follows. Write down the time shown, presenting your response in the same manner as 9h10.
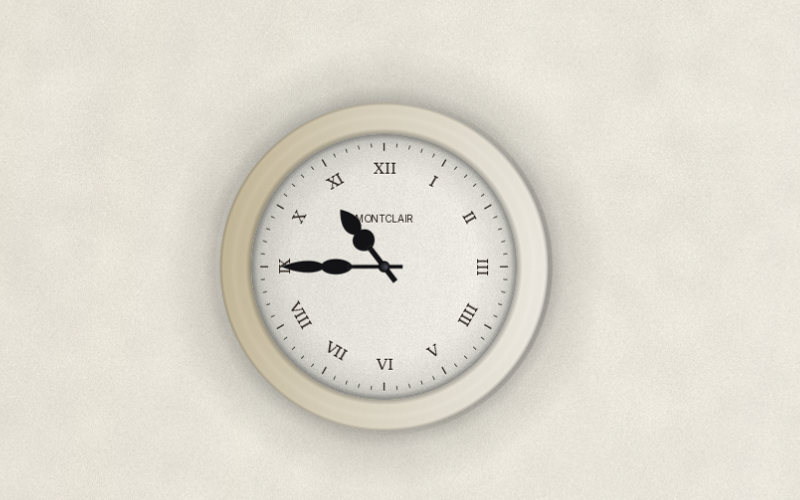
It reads 10h45
